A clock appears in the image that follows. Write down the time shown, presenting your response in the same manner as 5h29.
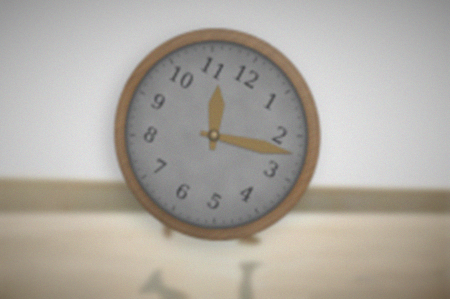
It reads 11h12
